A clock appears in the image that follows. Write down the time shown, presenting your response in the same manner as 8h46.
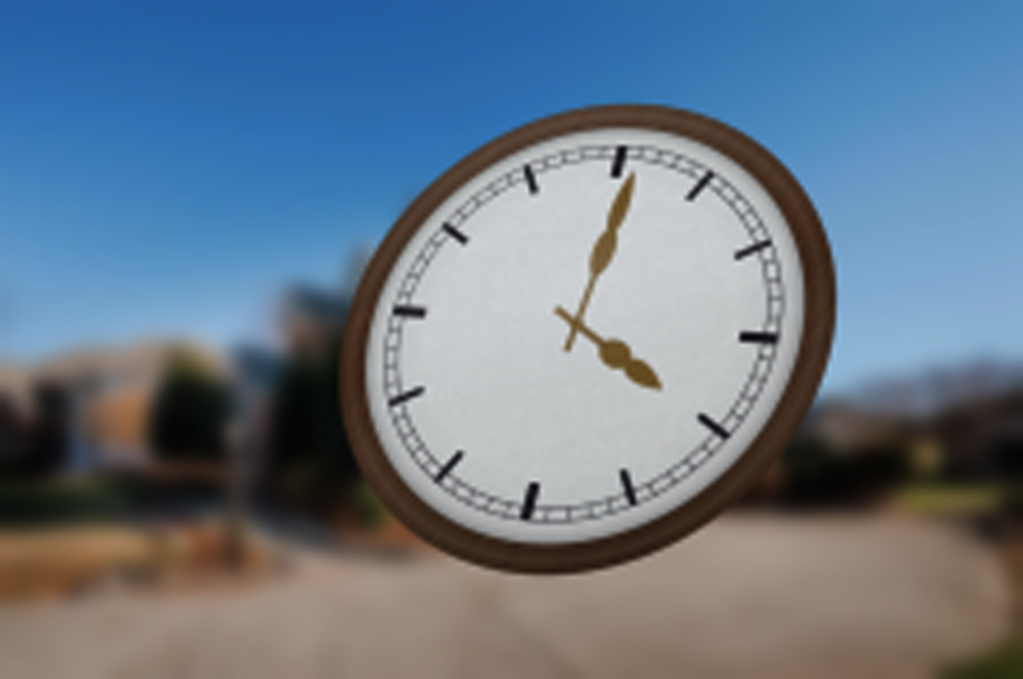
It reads 4h01
